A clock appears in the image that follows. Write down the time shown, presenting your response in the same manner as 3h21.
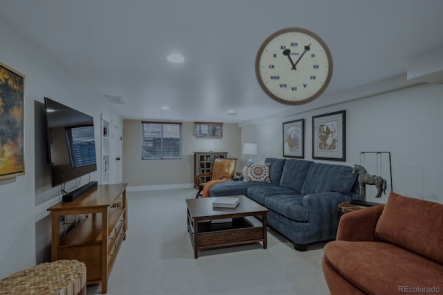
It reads 11h06
